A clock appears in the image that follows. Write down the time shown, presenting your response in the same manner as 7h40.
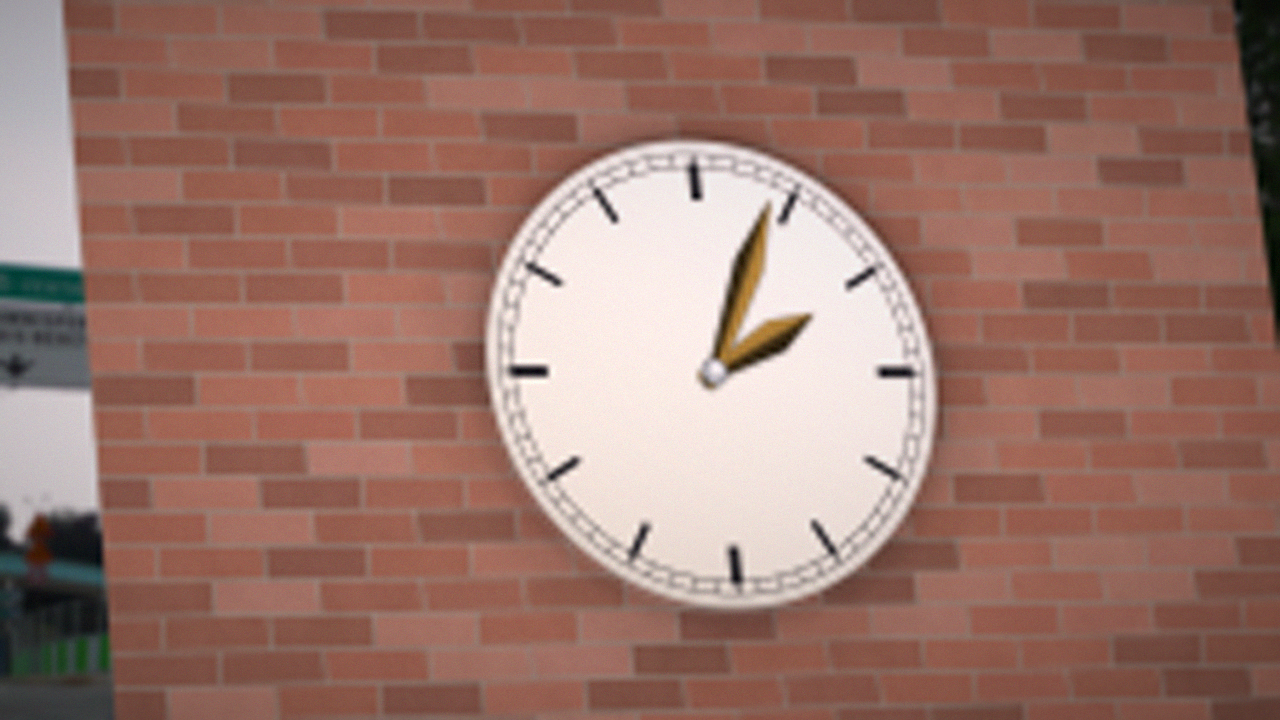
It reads 2h04
